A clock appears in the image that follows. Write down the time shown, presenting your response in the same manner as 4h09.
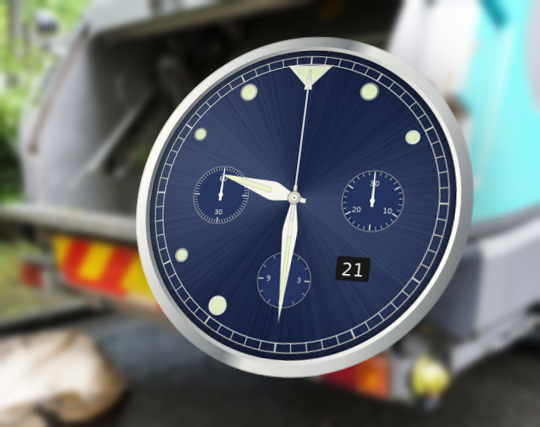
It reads 9h30
